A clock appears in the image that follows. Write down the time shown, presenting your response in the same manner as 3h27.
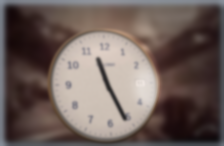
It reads 11h26
